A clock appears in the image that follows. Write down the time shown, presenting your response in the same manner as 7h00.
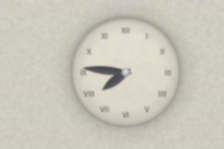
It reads 7h46
